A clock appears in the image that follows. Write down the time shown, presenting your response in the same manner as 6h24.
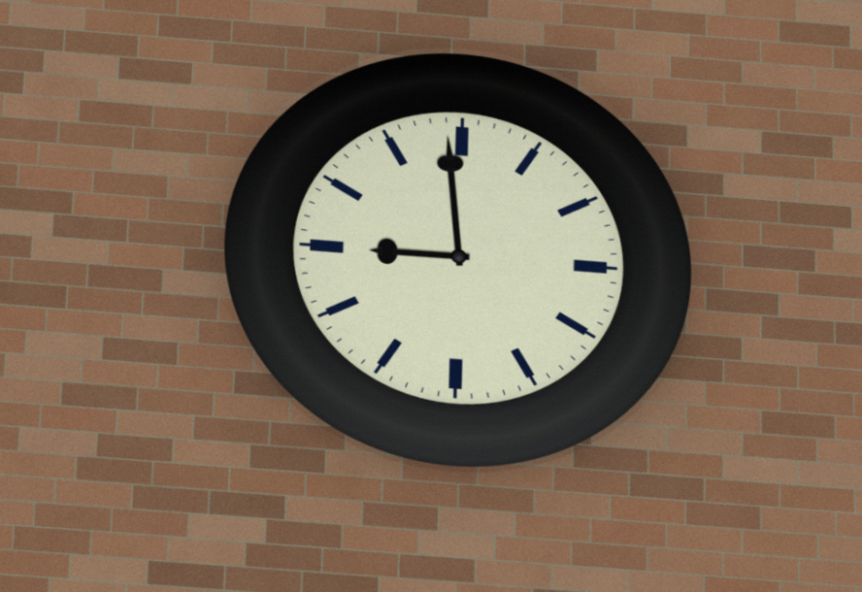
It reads 8h59
